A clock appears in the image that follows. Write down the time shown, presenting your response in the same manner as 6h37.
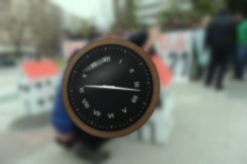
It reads 9h17
